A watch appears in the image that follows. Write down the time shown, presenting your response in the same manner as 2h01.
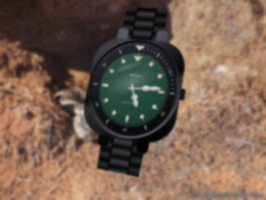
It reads 5h14
